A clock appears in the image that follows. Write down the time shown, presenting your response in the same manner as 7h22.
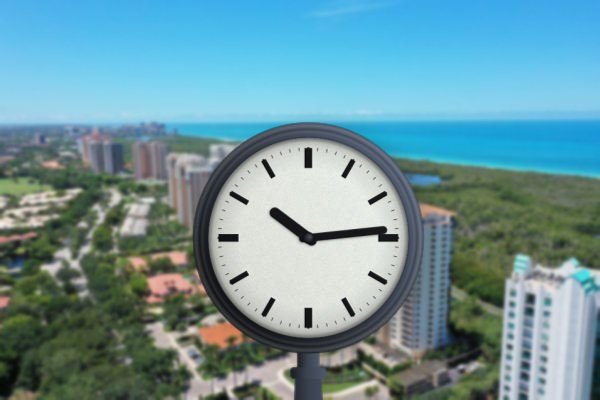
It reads 10h14
